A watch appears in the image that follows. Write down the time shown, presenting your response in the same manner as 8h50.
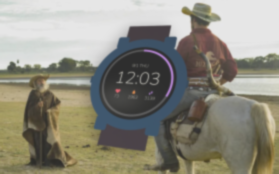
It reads 12h03
